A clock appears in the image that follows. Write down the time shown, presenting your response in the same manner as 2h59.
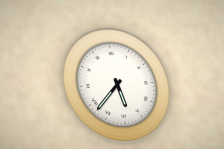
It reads 5h38
